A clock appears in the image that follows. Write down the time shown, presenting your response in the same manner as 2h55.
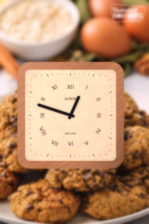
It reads 12h48
